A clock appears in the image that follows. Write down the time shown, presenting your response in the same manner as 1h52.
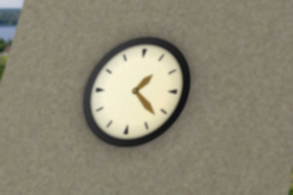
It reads 1h22
